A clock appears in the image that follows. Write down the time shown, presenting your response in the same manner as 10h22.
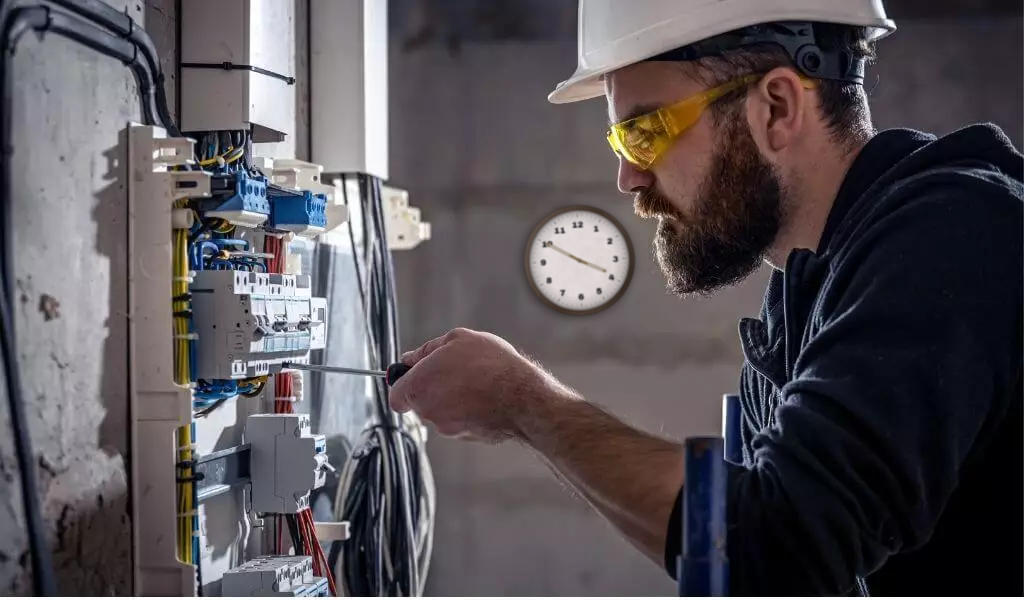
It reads 3h50
